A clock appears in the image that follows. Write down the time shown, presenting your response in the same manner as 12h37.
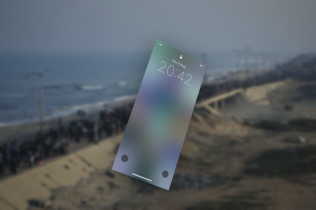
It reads 20h42
